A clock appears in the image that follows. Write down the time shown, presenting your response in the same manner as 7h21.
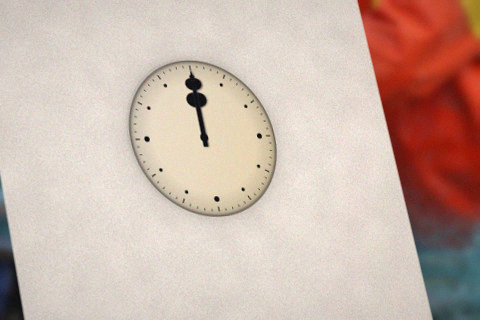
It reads 12h00
